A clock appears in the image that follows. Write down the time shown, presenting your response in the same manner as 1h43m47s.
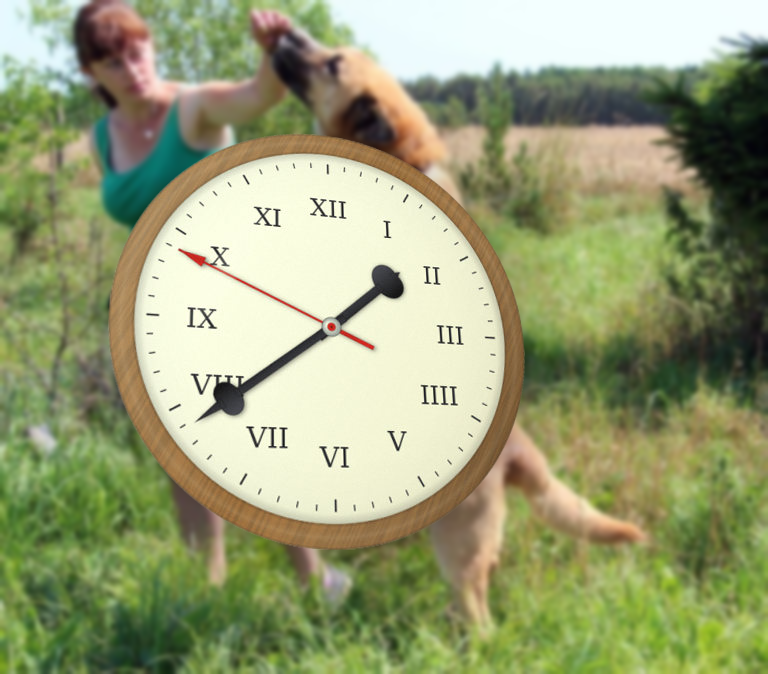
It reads 1h38m49s
